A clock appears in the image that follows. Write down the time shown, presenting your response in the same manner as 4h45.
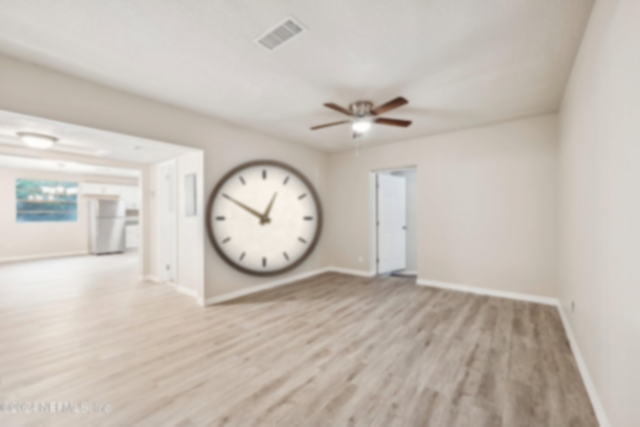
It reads 12h50
